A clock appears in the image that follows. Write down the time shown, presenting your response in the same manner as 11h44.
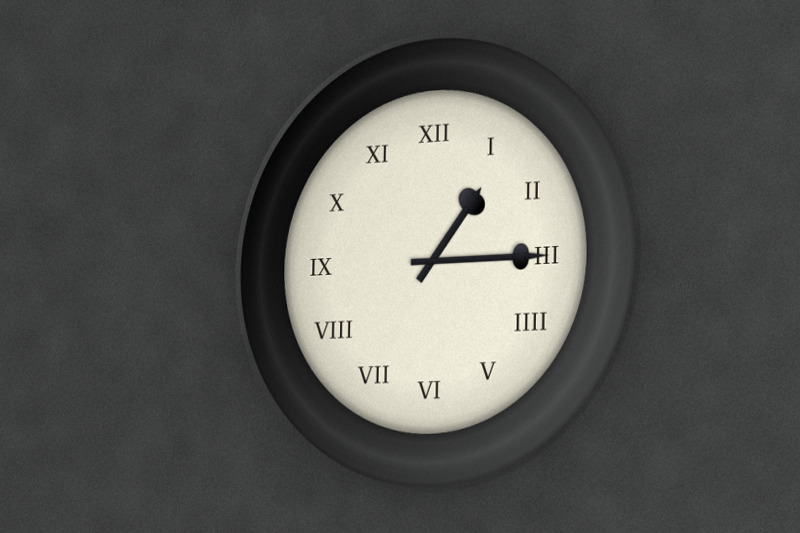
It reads 1h15
